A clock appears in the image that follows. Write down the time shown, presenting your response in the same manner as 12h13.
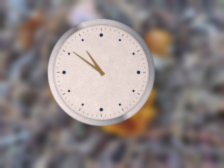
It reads 10h51
